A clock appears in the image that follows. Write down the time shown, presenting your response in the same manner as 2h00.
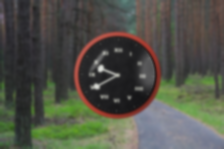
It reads 9h40
